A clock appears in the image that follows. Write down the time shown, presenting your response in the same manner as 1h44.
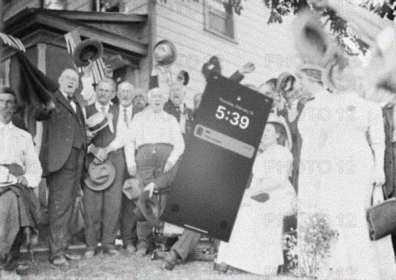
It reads 5h39
